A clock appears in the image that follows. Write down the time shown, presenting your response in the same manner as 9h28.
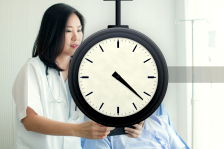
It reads 4h22
